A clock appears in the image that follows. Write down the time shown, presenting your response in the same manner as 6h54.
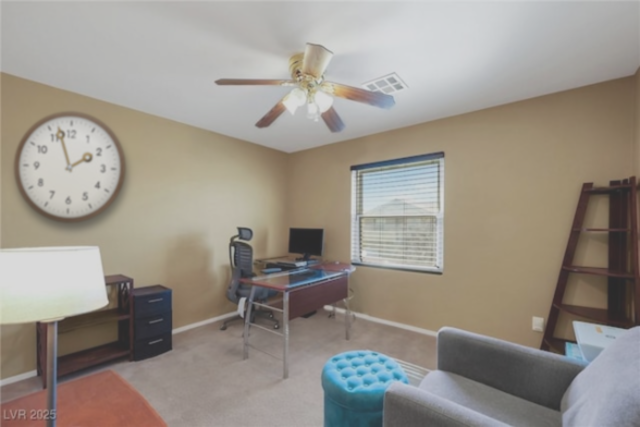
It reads 1h57
